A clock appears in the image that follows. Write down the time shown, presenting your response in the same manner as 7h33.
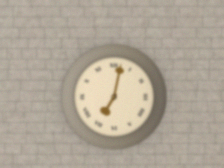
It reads 7h02
